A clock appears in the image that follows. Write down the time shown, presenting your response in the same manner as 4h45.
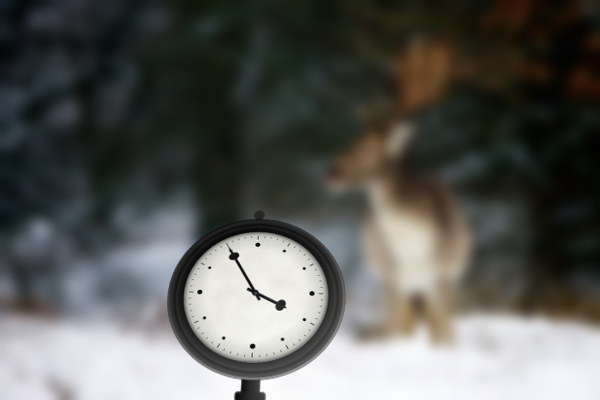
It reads 3h55
